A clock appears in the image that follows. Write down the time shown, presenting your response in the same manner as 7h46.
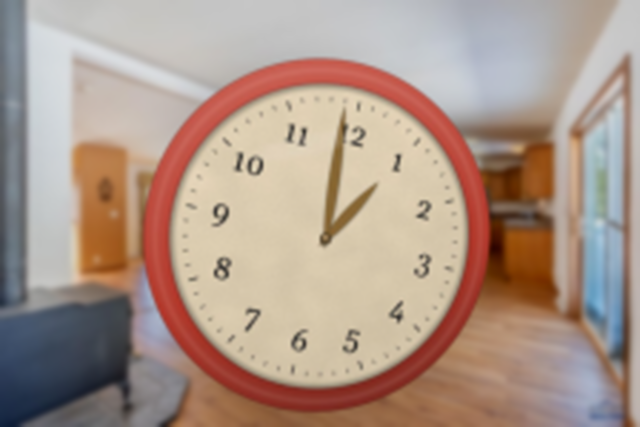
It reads 12h59
